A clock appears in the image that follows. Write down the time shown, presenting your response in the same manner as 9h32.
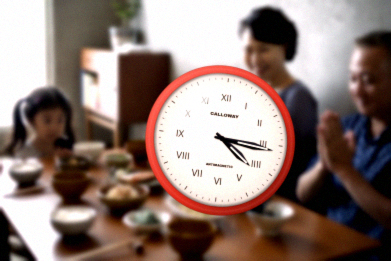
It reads 4h16
